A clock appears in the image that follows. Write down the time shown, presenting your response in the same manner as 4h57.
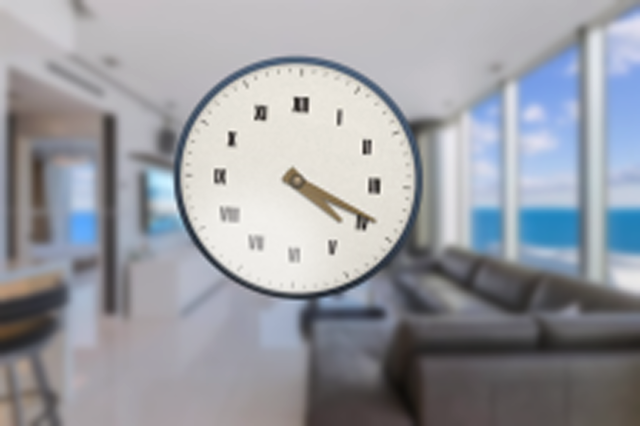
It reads 4h19
